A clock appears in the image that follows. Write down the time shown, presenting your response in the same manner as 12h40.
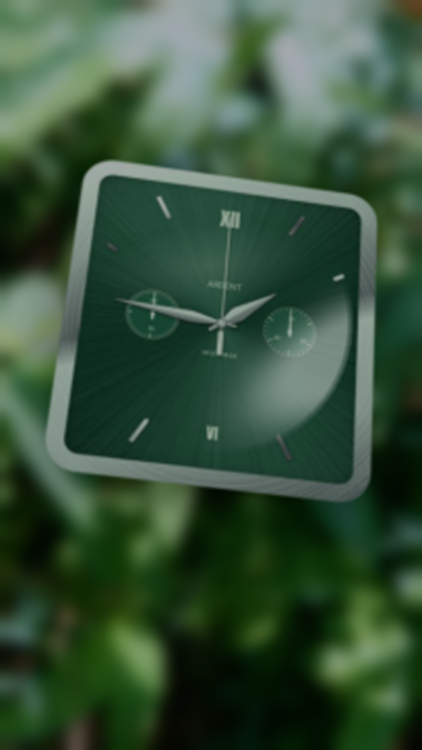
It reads 1h46
